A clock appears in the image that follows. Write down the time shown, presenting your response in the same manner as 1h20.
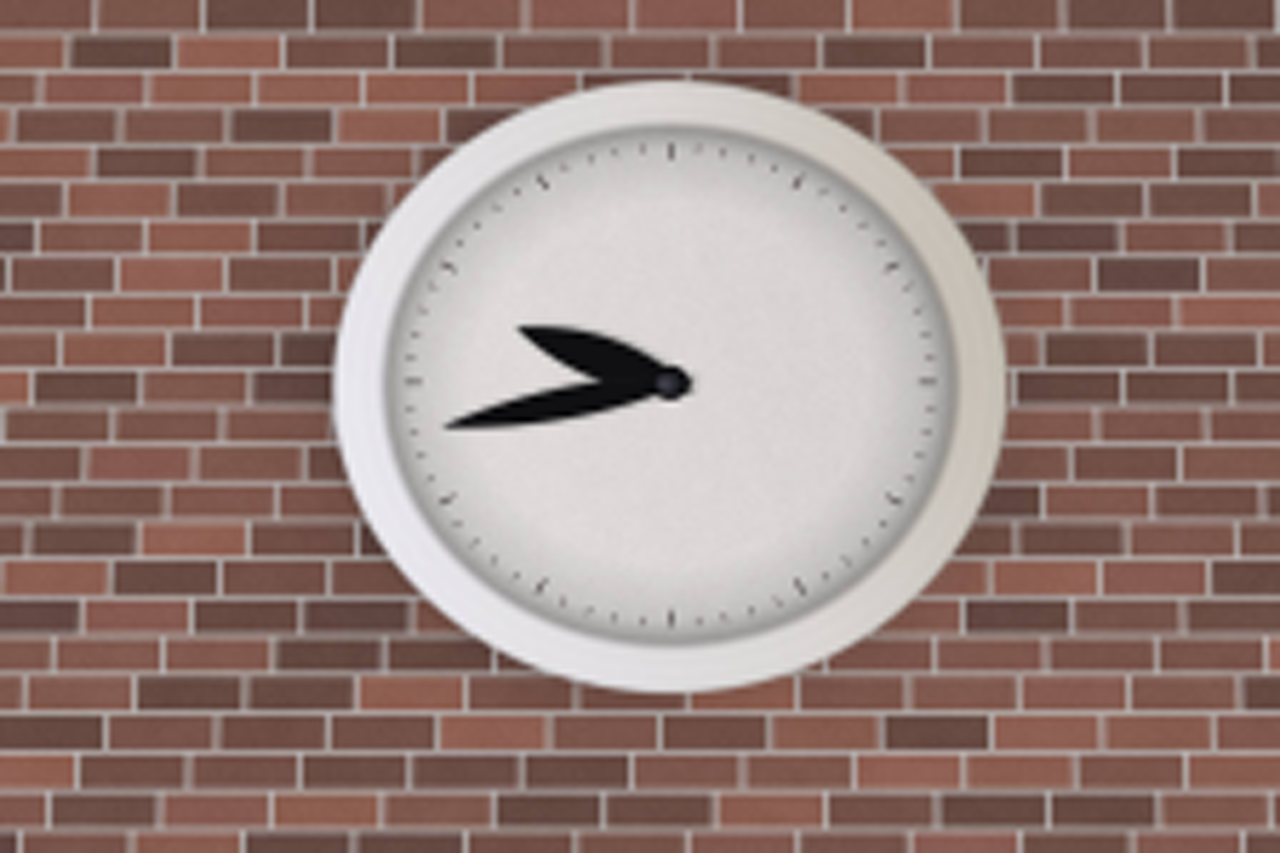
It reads 9h43
